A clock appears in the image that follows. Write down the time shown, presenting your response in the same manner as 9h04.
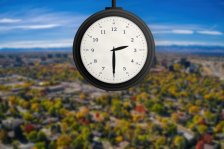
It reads 2h30
